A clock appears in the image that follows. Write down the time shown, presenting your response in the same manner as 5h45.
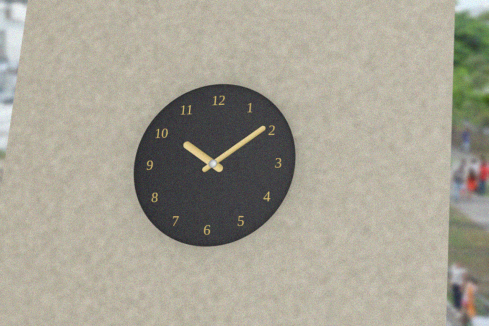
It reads 10h09
